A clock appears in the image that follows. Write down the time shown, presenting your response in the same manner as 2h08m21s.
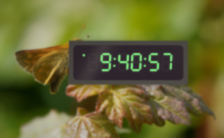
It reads 9h40m57s
